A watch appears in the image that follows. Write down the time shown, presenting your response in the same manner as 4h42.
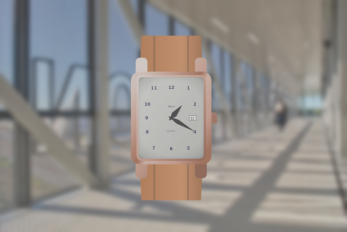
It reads 1h20
